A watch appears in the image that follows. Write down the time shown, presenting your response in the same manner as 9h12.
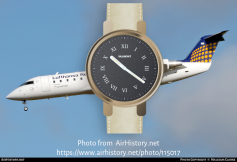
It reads 10h21
